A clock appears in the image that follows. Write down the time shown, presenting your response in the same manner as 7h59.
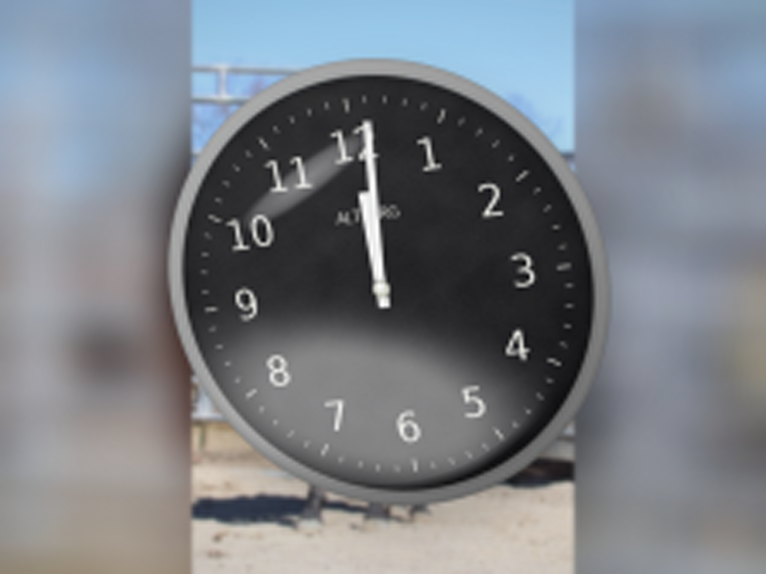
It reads 12h01
